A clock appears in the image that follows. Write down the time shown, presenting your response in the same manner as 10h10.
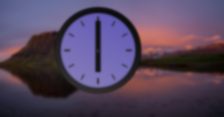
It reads 6h00
